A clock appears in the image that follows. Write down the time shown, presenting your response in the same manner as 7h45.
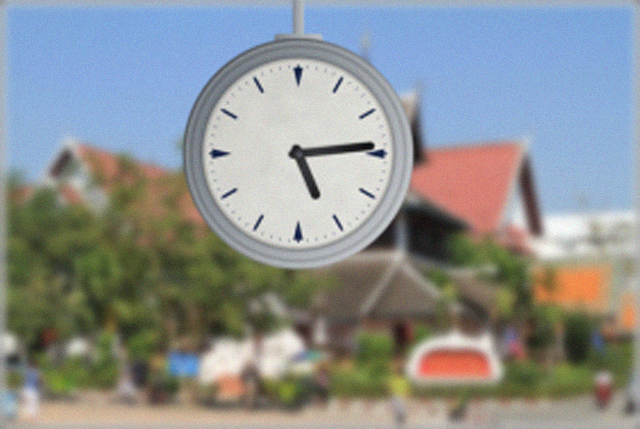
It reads 5h14
